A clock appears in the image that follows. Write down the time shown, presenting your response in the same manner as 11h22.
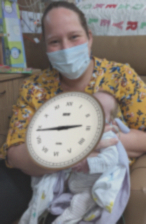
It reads 2h44
